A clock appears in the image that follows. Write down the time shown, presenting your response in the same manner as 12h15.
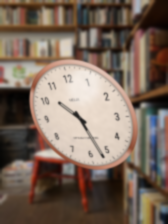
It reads 10h27
